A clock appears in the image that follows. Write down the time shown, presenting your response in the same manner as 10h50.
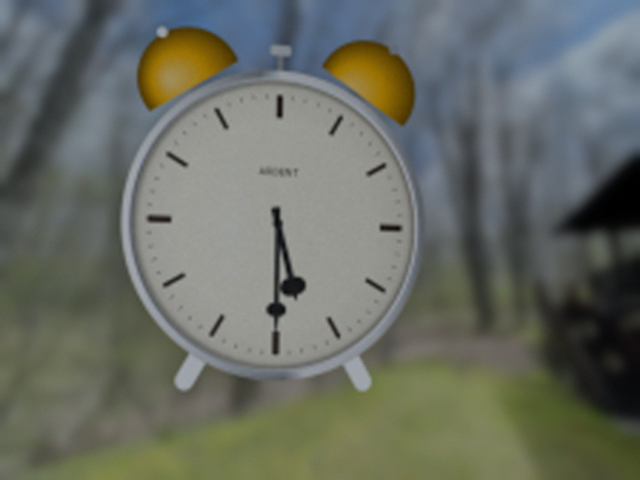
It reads 5h30
